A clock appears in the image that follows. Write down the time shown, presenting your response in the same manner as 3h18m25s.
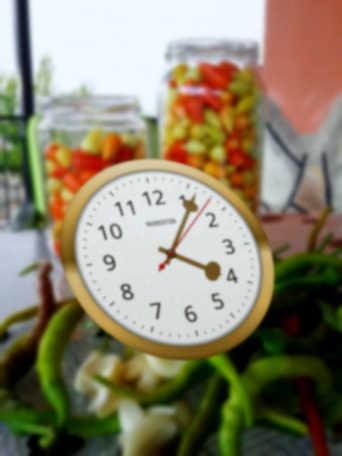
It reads 4h06m08s
